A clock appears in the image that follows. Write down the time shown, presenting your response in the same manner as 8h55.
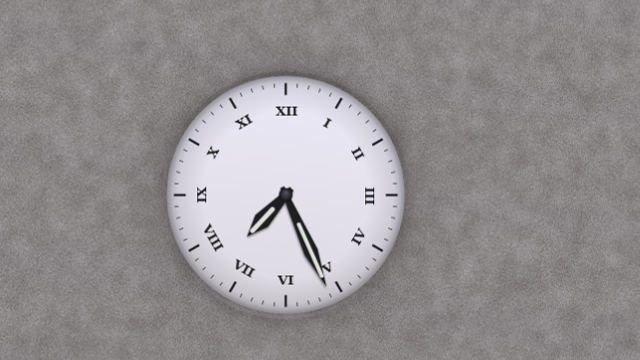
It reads 7h26
